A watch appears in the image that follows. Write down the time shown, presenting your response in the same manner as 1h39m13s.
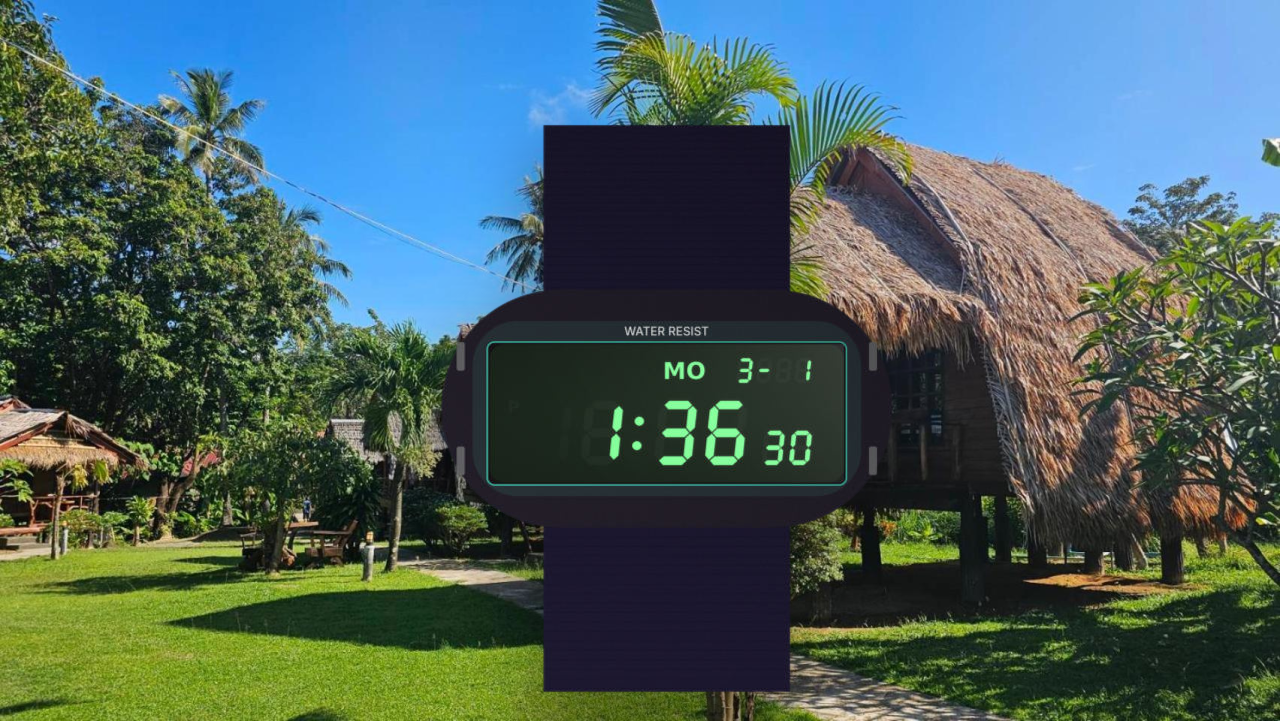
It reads 1h36m30s
